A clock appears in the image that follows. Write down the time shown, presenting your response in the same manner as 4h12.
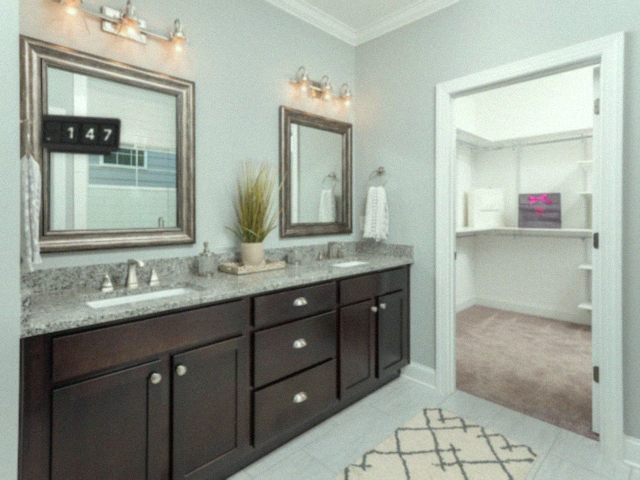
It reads 1h47
